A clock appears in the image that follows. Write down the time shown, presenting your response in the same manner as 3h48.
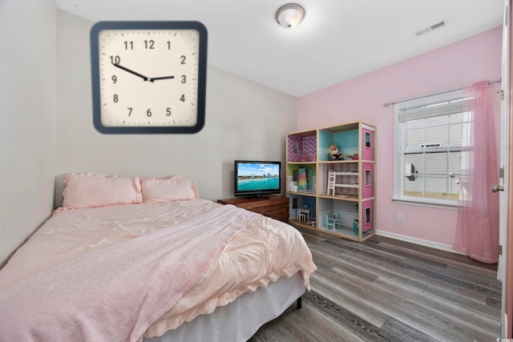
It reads 2h49
